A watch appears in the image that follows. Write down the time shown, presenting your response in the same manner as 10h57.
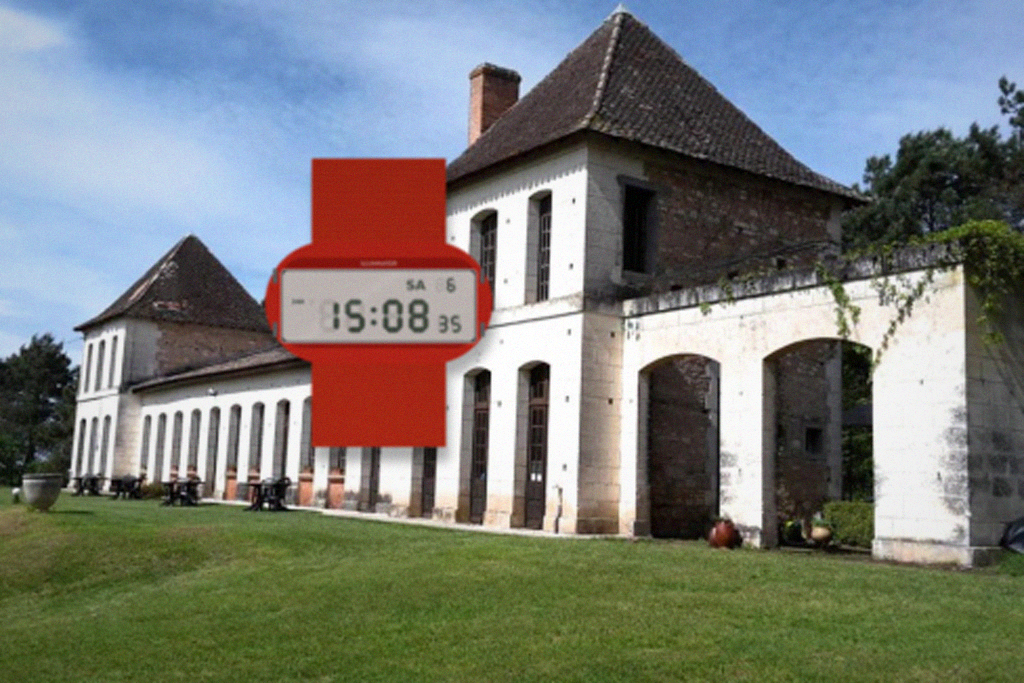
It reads 15h08
